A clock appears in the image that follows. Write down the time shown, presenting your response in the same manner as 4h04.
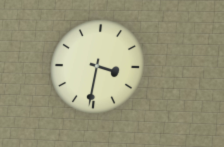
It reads 3h31
